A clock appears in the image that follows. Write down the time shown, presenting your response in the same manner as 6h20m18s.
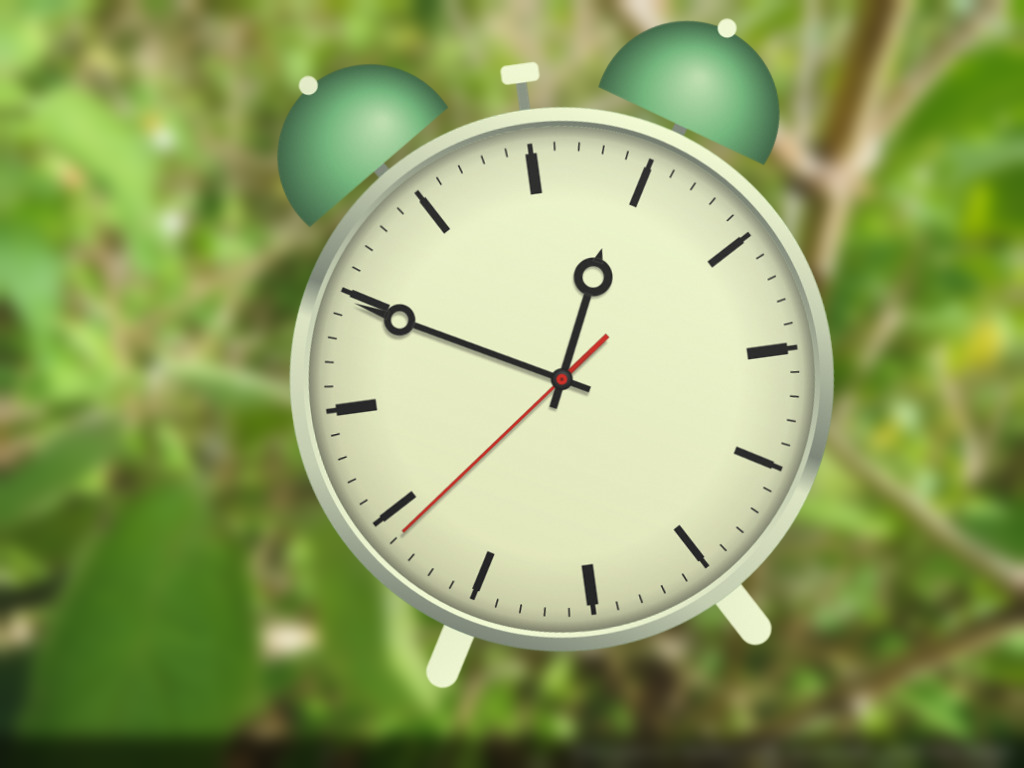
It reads 12h49m39s
